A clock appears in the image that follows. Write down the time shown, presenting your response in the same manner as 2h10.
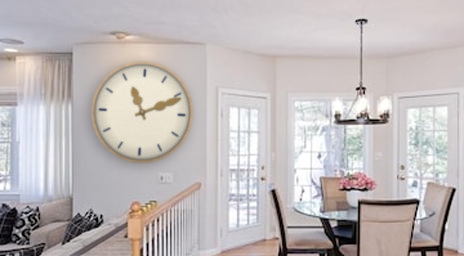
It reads 11h11
